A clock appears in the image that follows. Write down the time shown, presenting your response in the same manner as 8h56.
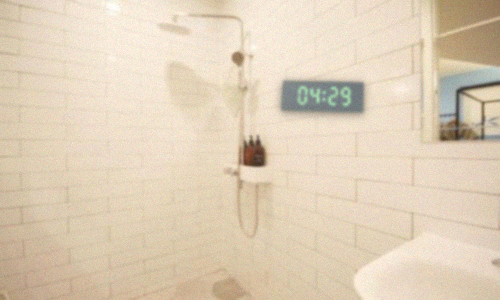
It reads 4h29
